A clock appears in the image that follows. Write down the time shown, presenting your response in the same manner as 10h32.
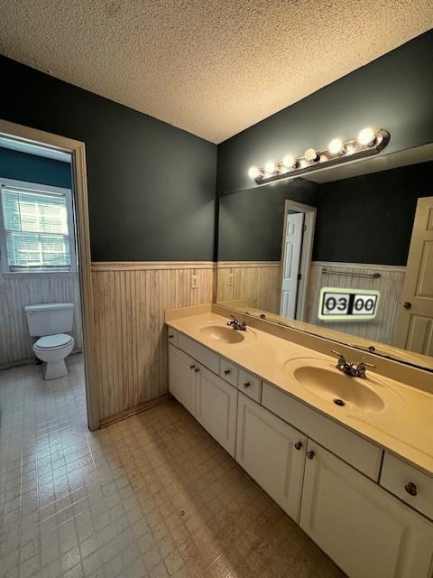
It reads 3h00
